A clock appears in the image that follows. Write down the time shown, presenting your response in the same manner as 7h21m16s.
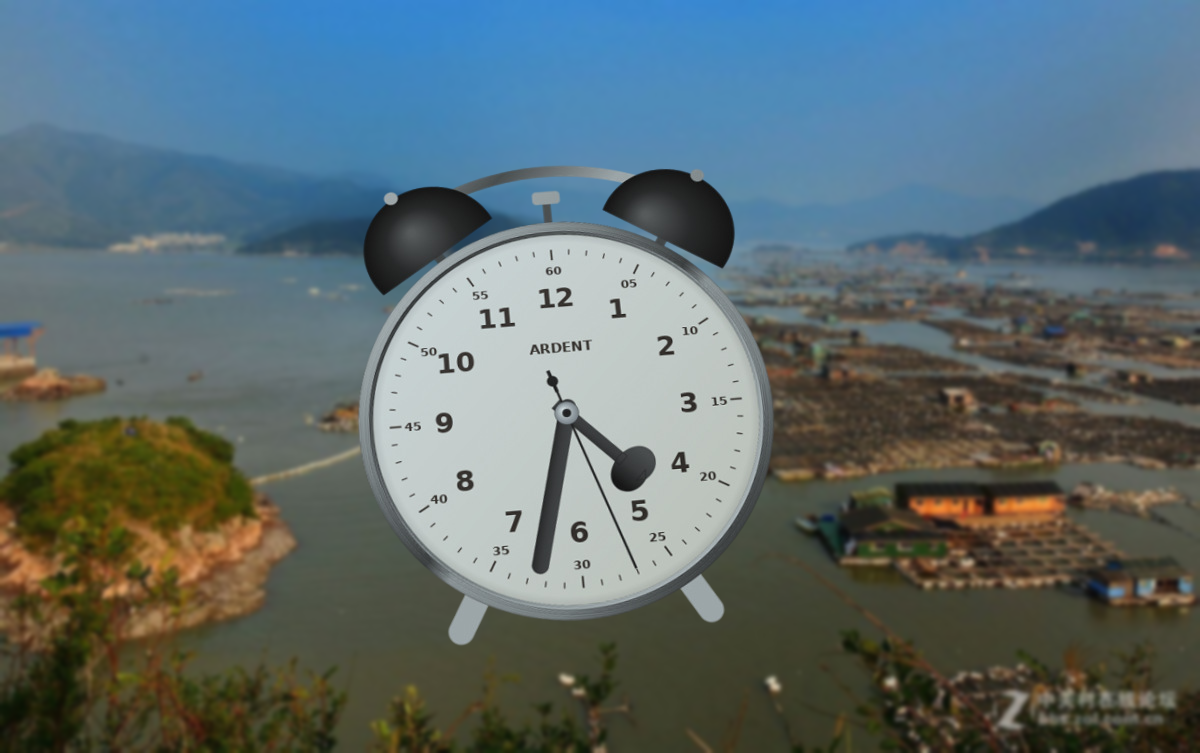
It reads 4h32m27s
